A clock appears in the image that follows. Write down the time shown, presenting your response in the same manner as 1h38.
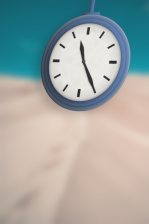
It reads 11h25
